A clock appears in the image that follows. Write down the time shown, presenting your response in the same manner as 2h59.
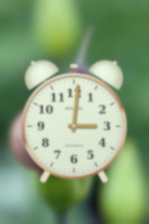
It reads 3h01
